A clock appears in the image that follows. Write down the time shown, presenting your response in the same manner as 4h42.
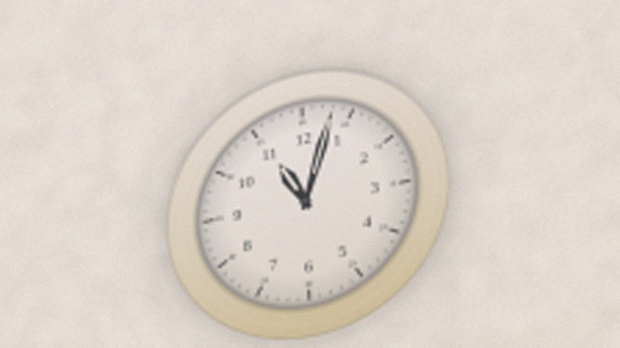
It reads 11h03
